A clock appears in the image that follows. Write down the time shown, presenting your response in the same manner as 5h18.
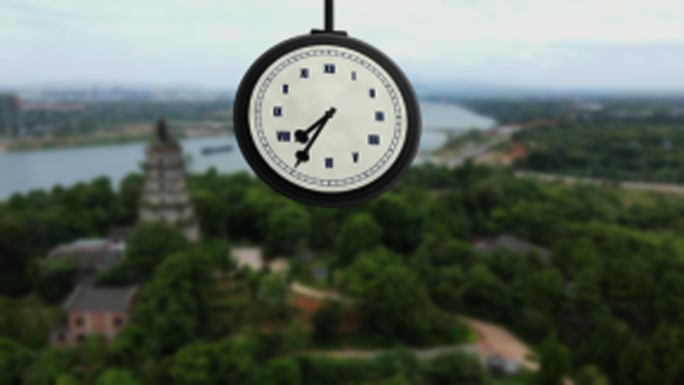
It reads 7h35
